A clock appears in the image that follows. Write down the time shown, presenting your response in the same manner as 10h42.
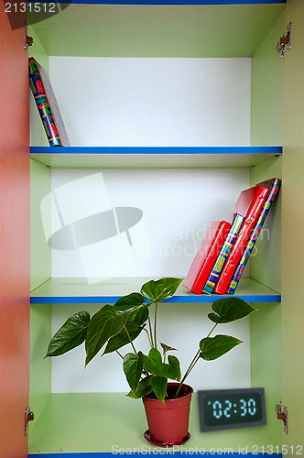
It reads 2h30
